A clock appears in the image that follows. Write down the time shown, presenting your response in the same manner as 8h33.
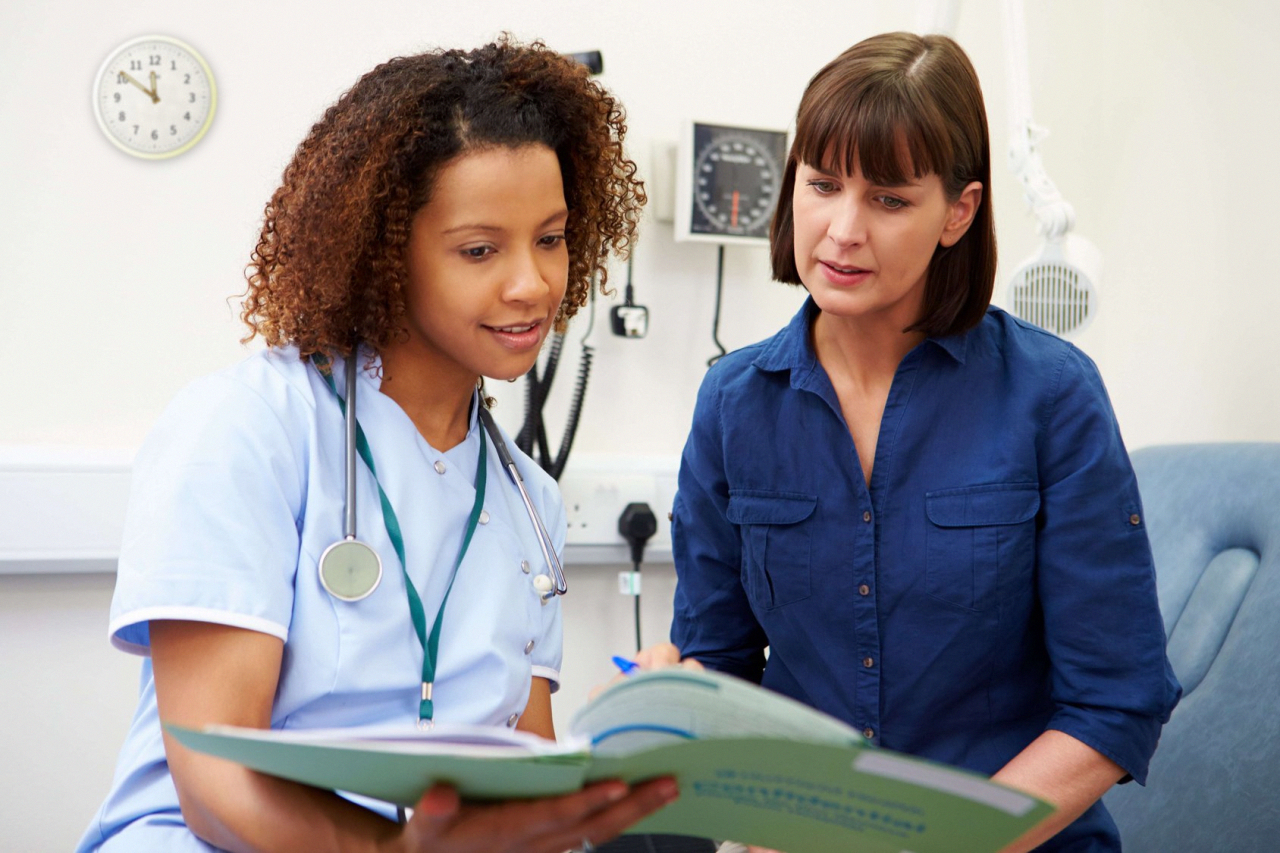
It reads 11h51
